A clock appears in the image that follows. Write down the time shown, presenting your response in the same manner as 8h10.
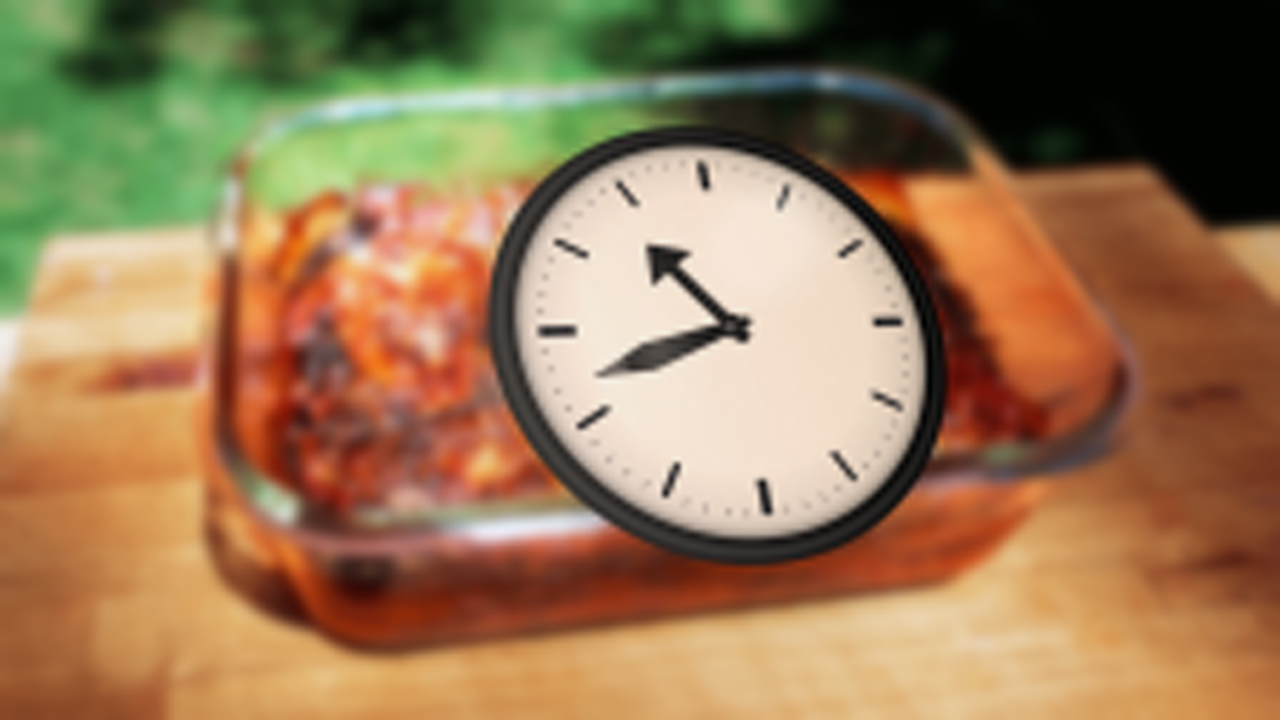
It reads 10h42
